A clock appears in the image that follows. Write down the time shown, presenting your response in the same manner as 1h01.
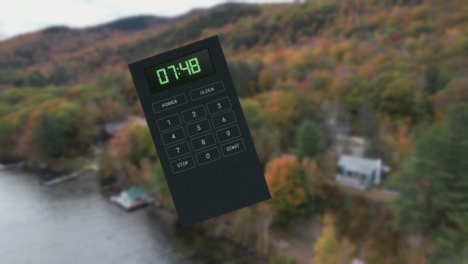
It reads 7h48
